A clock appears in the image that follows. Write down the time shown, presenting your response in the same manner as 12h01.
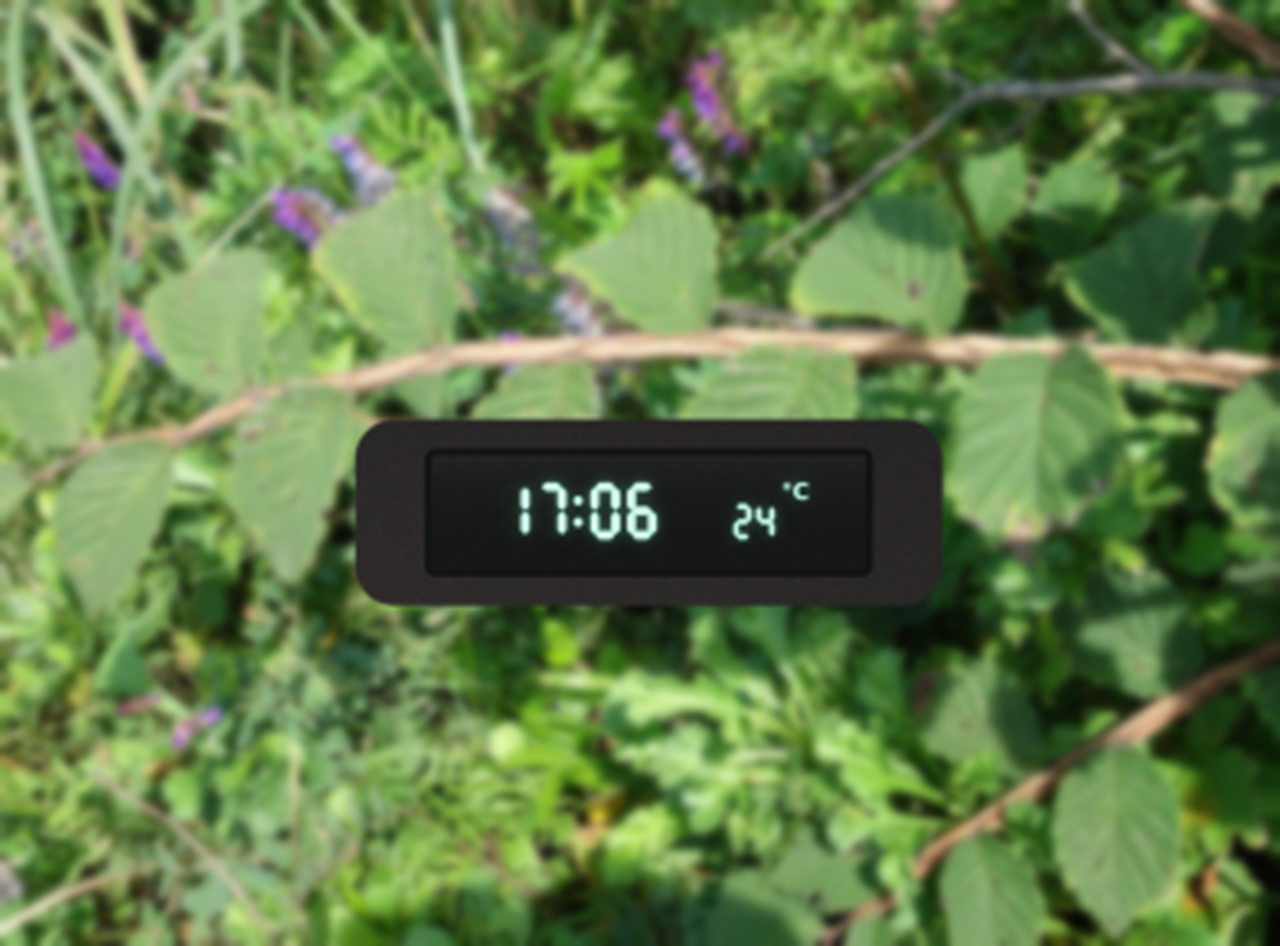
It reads 17h06
